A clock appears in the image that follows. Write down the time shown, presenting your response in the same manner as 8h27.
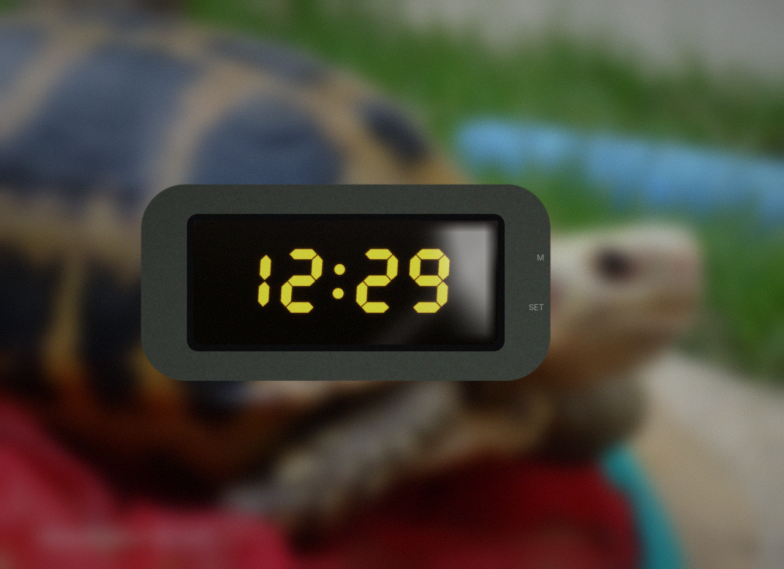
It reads 12h29
